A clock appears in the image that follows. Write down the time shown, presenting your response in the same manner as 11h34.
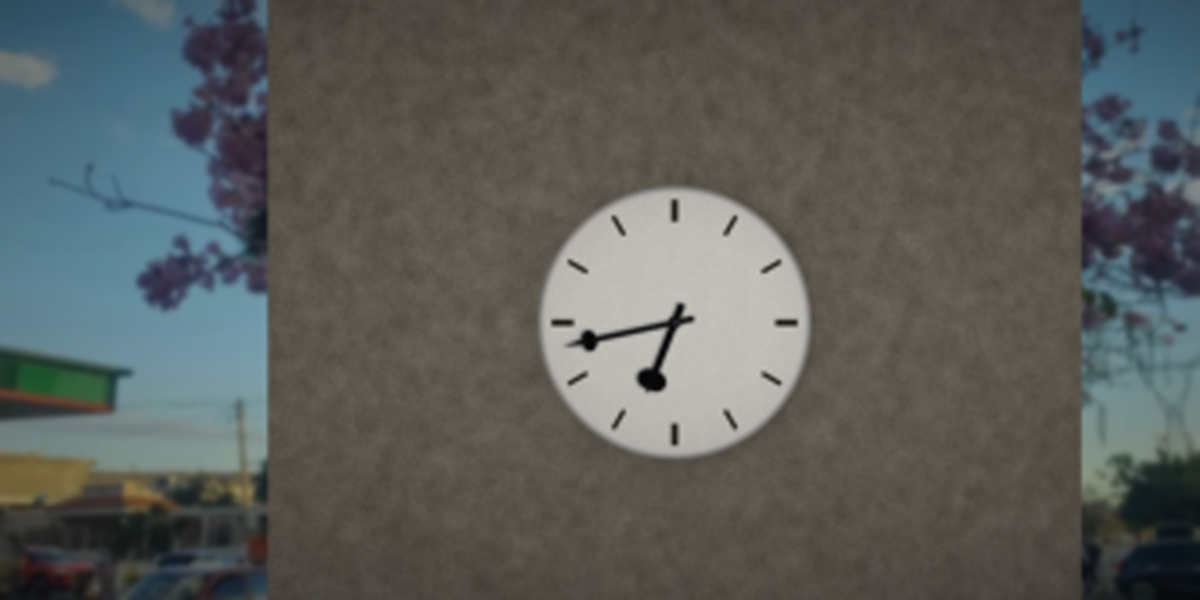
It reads 6h43
